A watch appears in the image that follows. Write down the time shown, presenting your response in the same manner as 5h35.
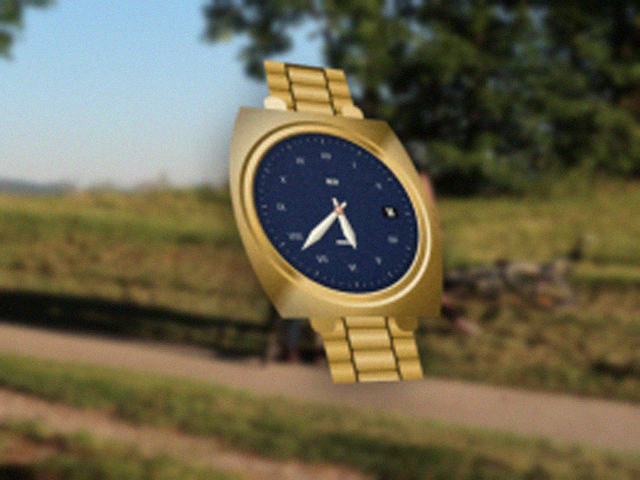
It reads 5h38
